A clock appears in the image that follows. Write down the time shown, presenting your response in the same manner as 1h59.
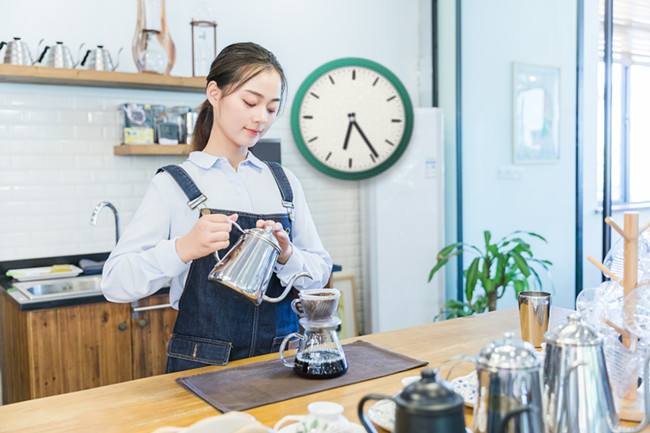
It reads 6h24
